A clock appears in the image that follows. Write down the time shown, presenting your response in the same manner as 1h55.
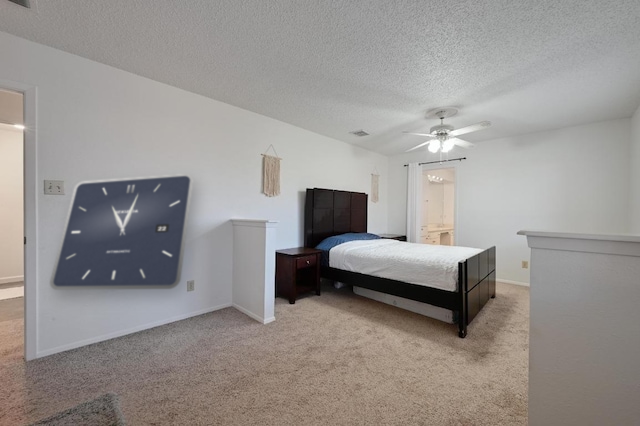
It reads 11h02
